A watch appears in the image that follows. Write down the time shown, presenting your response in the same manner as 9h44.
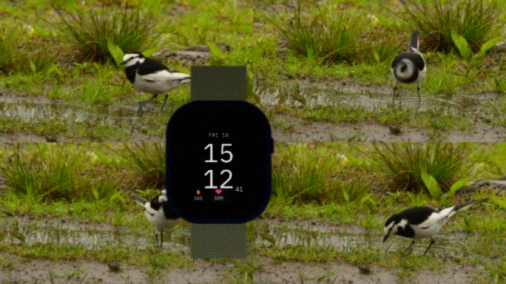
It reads 15h12
